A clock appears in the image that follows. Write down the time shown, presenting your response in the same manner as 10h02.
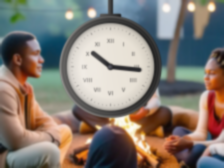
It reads 10h16
